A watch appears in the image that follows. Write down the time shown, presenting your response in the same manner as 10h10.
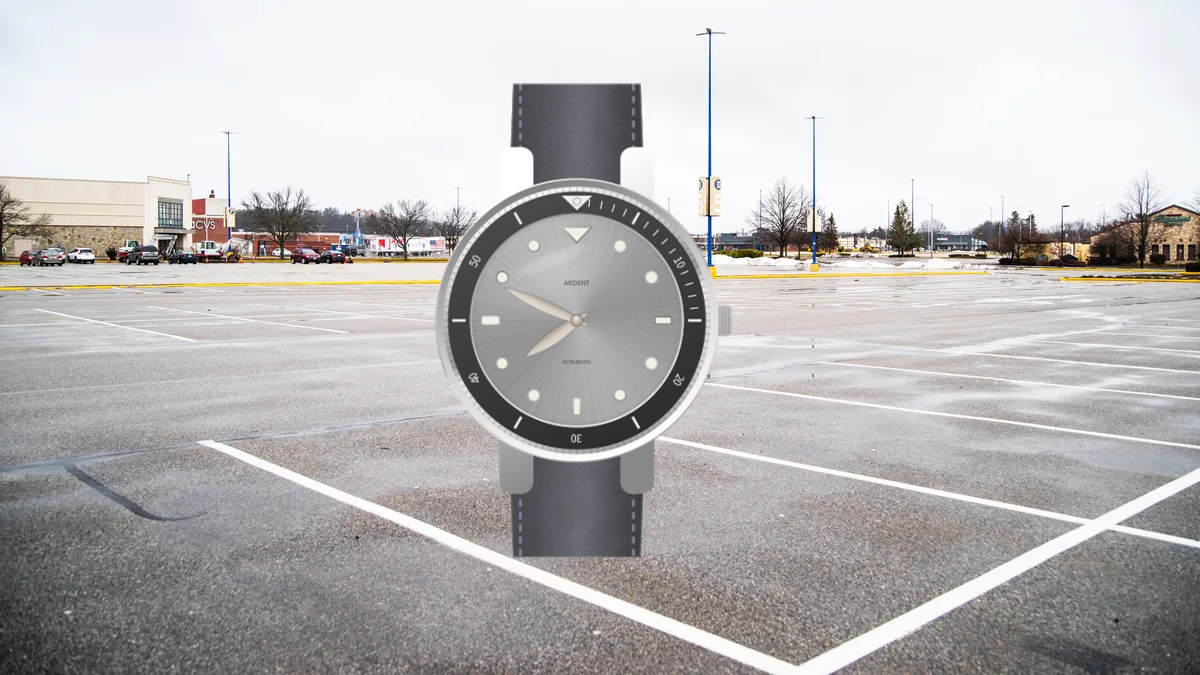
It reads 7h49
